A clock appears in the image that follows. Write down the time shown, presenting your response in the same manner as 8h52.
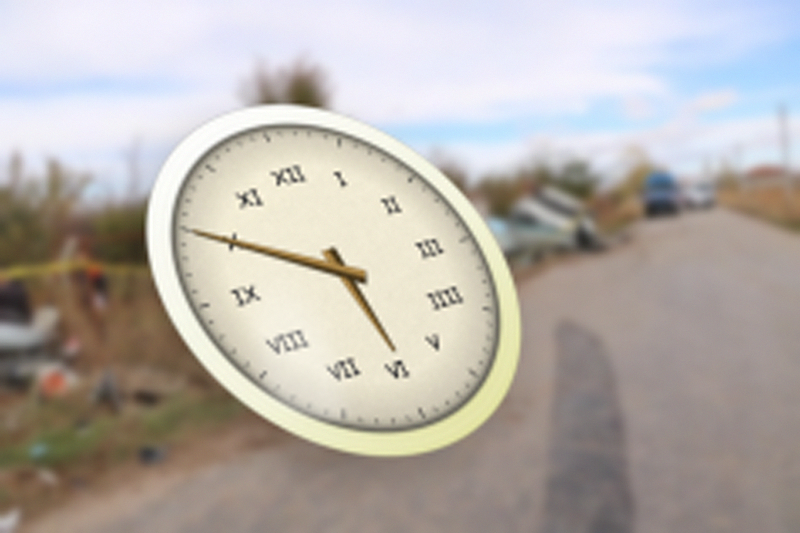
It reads 5h50
